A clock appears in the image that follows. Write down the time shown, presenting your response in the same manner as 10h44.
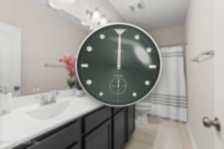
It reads 12h00
